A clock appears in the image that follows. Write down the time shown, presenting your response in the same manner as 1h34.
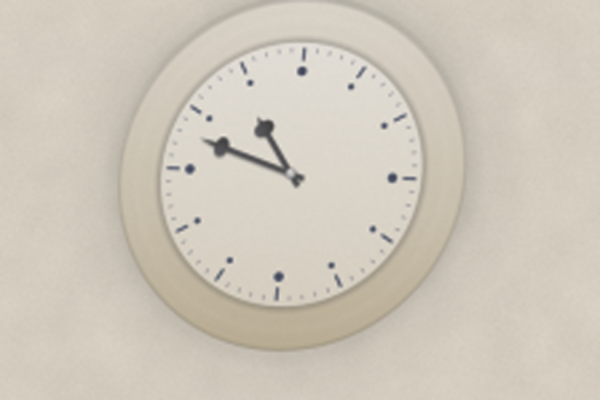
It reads 10h48
